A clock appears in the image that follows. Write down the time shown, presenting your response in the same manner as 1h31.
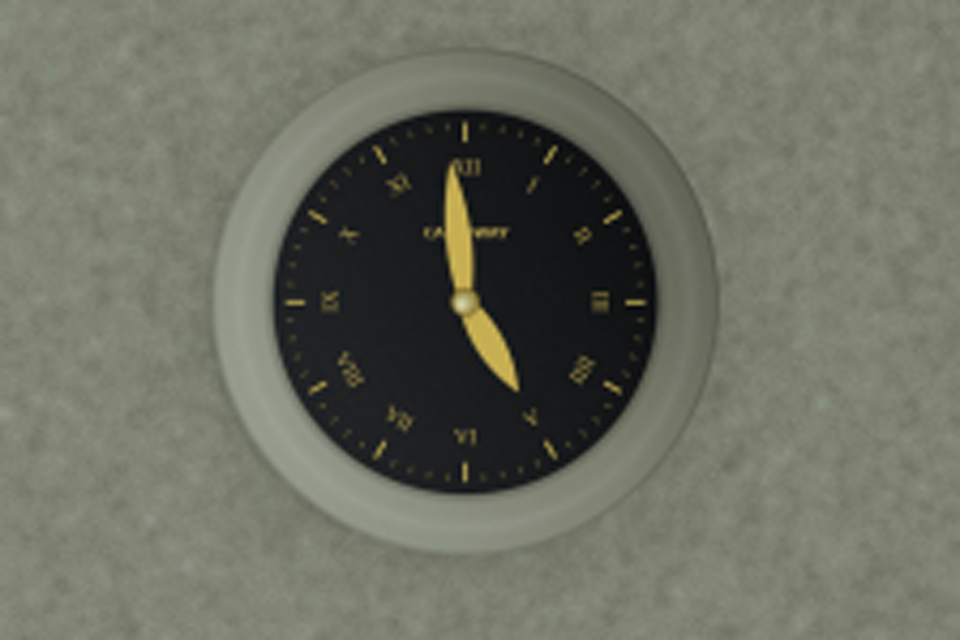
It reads 4h59
